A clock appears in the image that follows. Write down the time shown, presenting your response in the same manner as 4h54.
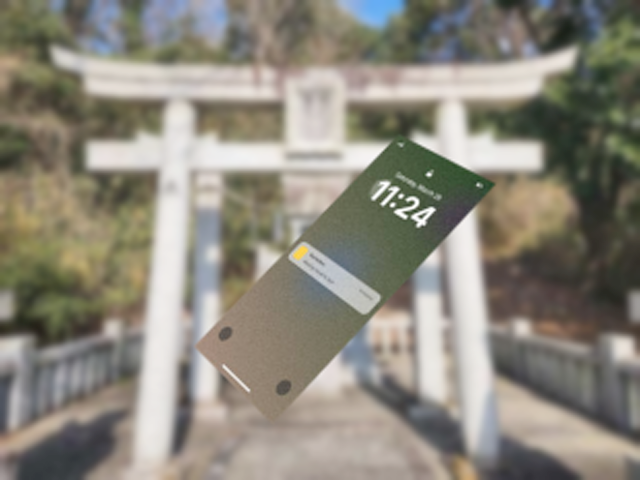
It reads 11h24
